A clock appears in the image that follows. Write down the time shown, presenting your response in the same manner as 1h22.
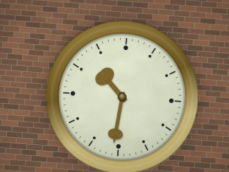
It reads 10h31
